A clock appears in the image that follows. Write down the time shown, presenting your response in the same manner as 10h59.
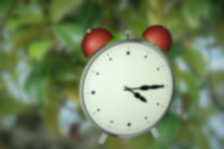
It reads 4h15
